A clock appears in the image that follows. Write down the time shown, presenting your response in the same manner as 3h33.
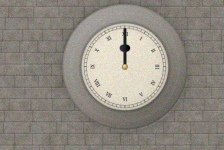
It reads 12h00
